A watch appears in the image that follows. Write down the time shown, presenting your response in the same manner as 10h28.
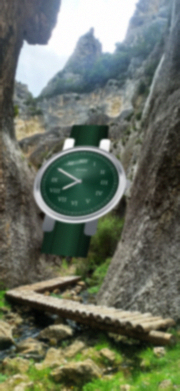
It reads 7h50
